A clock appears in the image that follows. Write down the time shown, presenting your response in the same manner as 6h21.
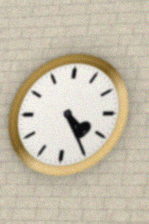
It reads 4h25
